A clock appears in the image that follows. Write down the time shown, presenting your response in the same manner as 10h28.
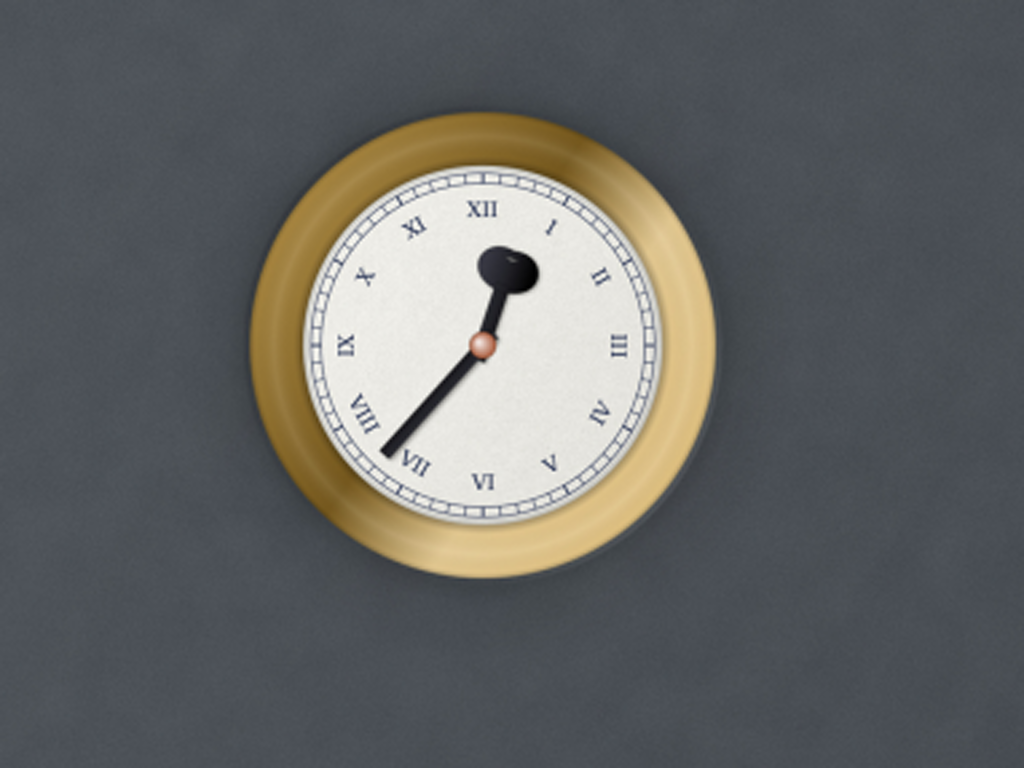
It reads 12h37
